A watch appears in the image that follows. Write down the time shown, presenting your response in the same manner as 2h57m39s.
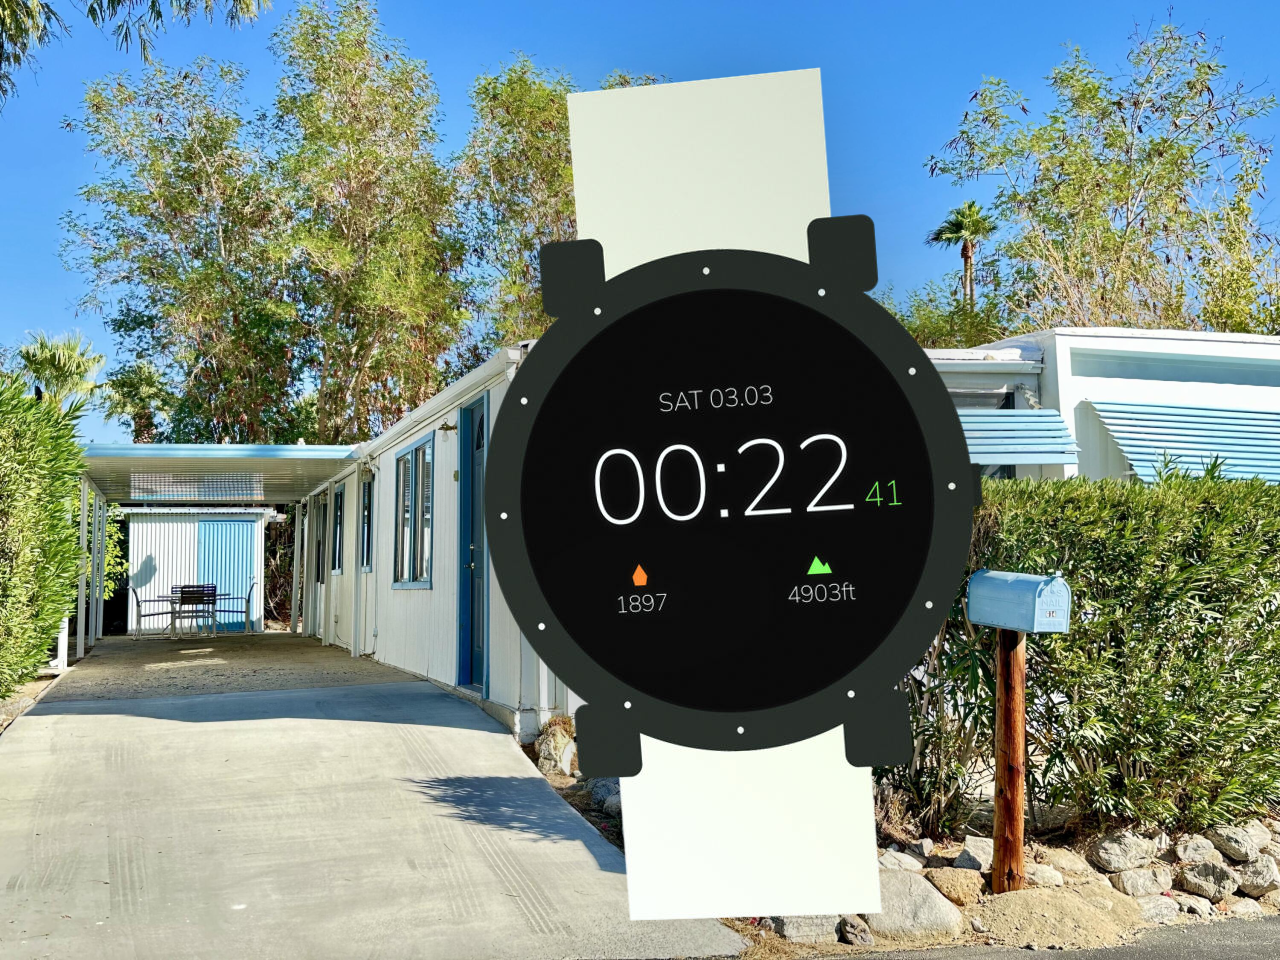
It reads 0h22m41s
